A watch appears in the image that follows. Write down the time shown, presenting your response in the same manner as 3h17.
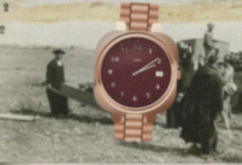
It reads 2h09
